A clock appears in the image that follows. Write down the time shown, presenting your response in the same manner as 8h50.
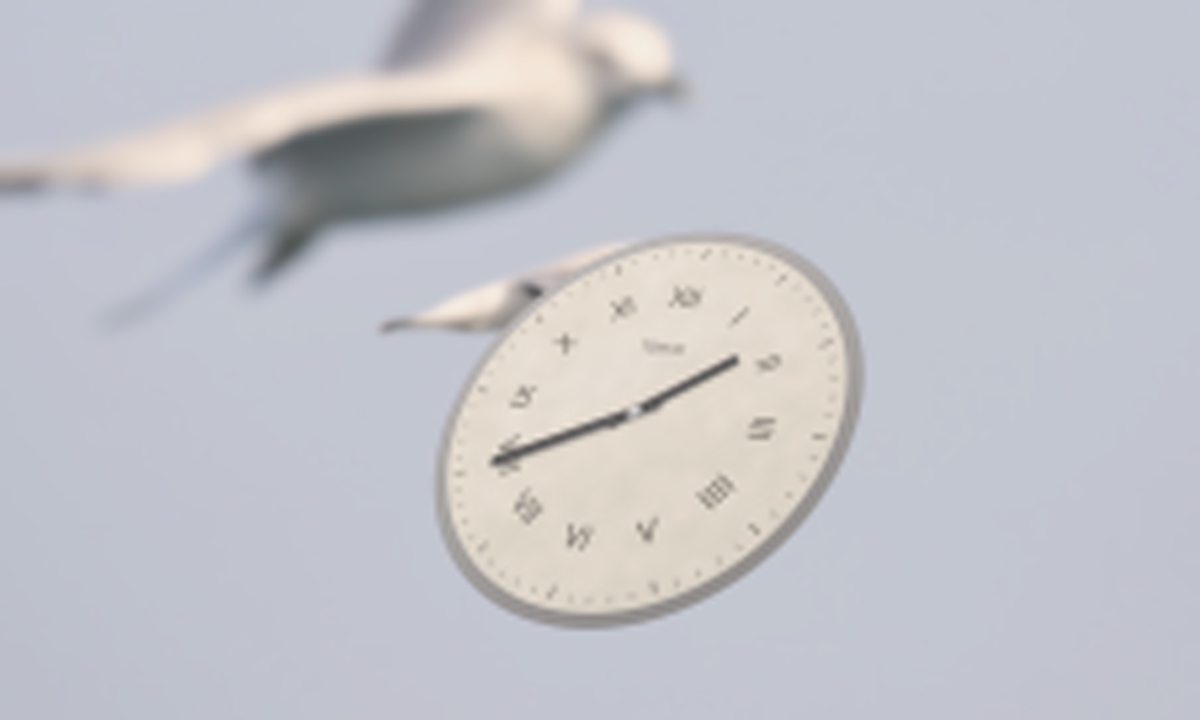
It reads 1h40
